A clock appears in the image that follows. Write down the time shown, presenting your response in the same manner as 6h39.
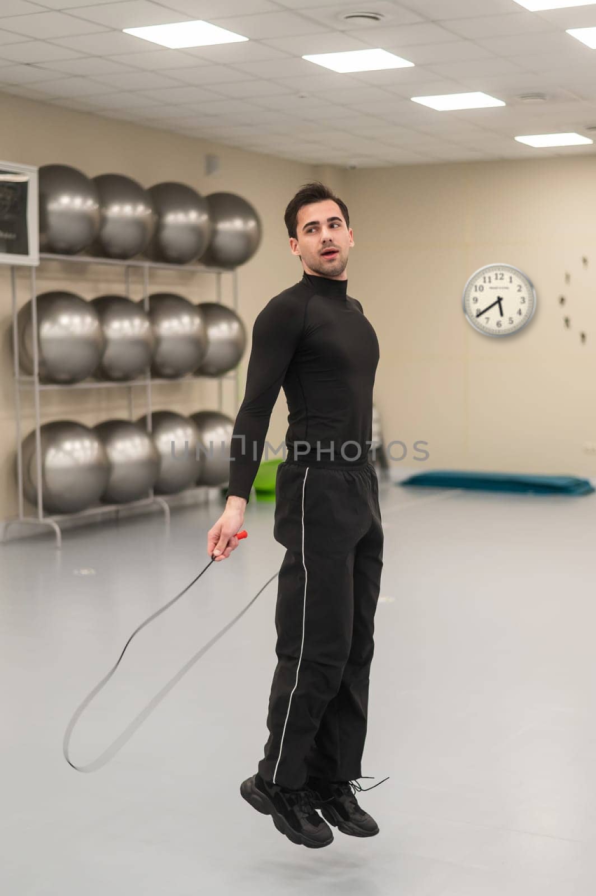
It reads 5h39
